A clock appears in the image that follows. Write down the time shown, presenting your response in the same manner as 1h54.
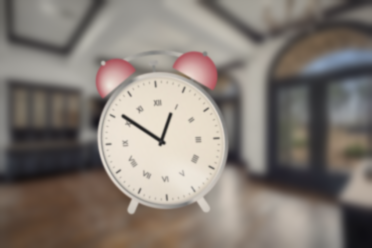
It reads 12h51
